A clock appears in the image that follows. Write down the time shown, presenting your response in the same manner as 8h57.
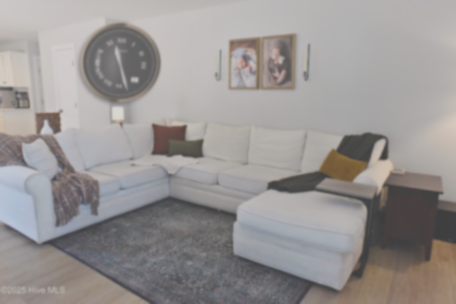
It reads 11h27
